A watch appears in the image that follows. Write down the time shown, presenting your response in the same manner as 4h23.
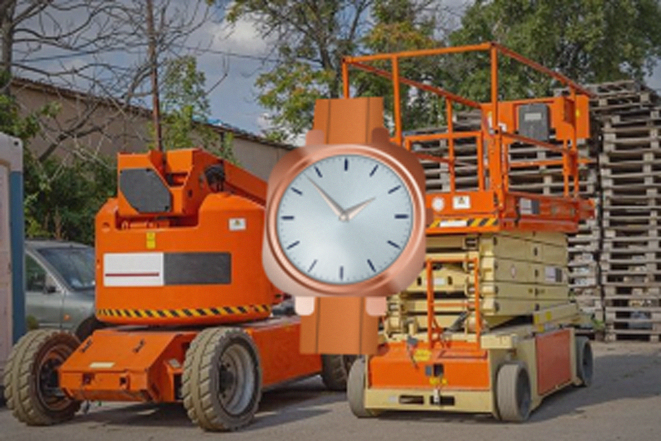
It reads 1h53
